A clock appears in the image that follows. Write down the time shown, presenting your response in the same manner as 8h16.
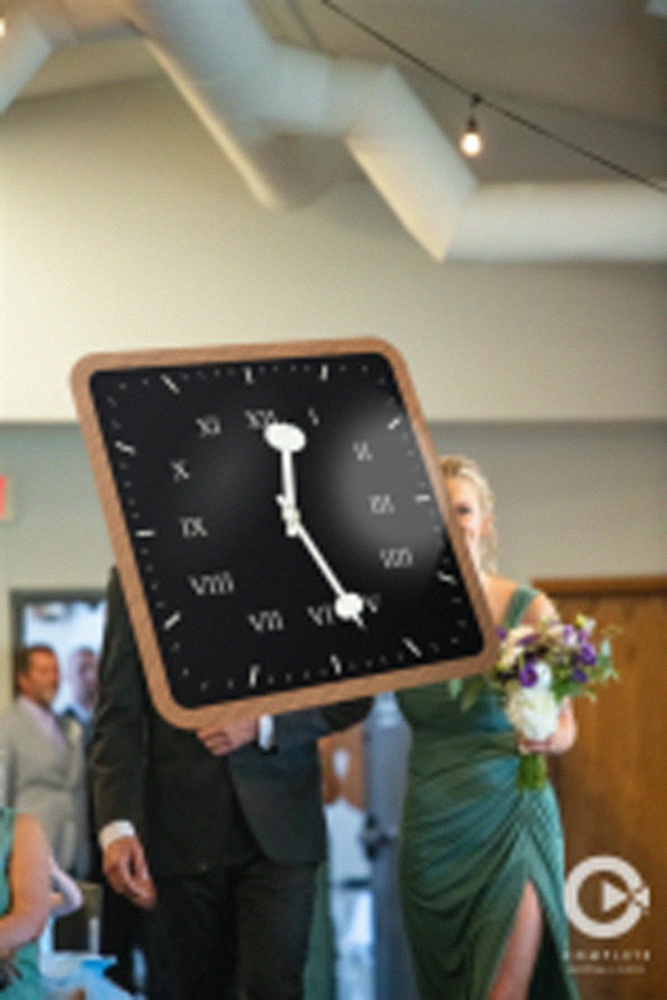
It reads 12h27
